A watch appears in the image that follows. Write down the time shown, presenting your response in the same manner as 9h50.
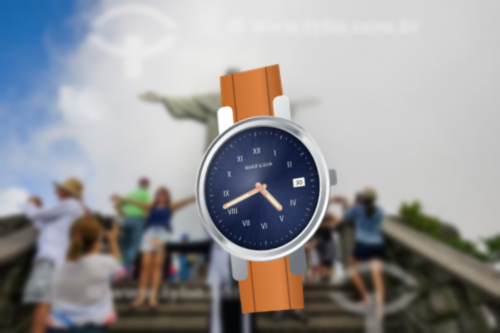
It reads 4h42
